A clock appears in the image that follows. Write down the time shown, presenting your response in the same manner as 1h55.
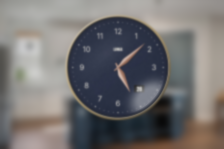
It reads 5h08
